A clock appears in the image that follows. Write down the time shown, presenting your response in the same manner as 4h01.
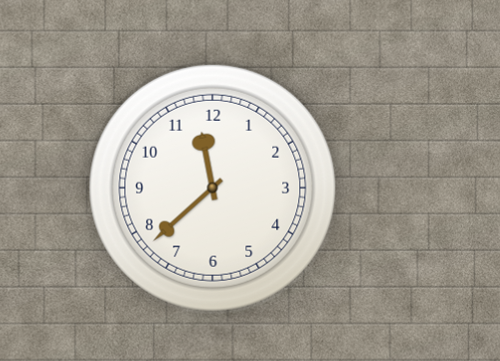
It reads 11h38
